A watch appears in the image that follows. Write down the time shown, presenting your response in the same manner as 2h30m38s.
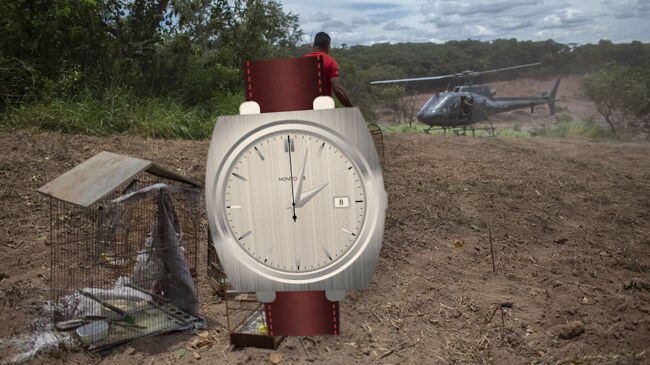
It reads 2h03m00s
